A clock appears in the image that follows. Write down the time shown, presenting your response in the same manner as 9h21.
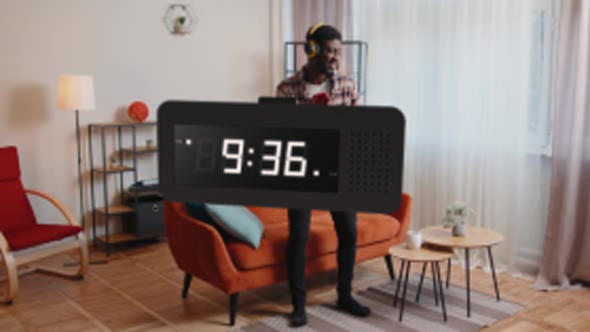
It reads 9h36
